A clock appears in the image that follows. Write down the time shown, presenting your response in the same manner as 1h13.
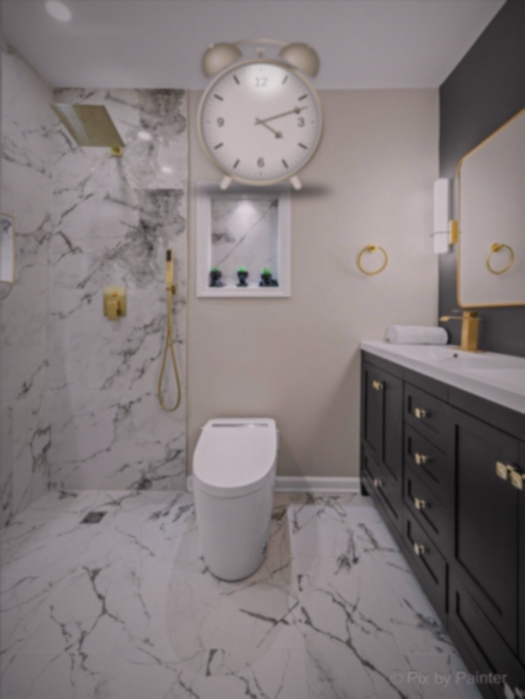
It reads 4h12
